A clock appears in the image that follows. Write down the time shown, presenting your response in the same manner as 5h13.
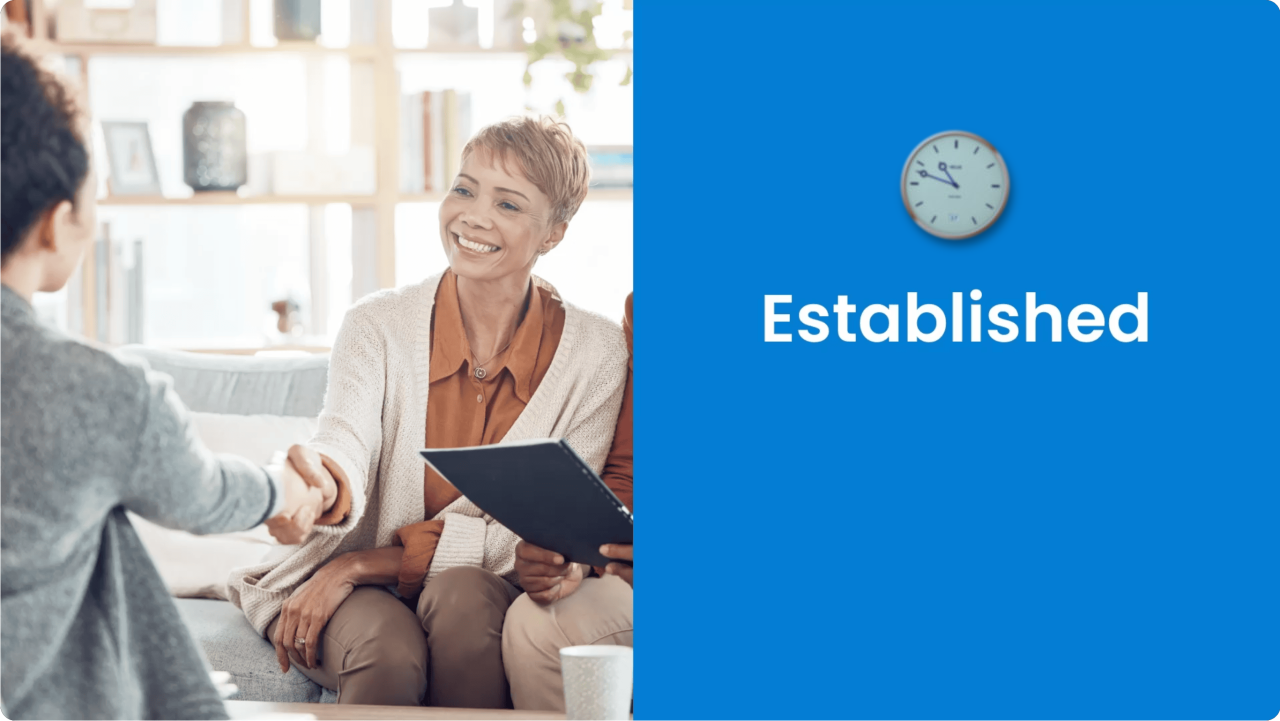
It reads 10h48
